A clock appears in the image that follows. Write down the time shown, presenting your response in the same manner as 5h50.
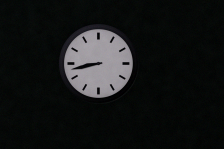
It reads 8h43
